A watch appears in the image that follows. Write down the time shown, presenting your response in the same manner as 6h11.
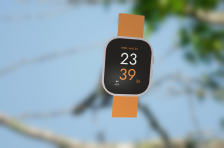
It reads 23h39
